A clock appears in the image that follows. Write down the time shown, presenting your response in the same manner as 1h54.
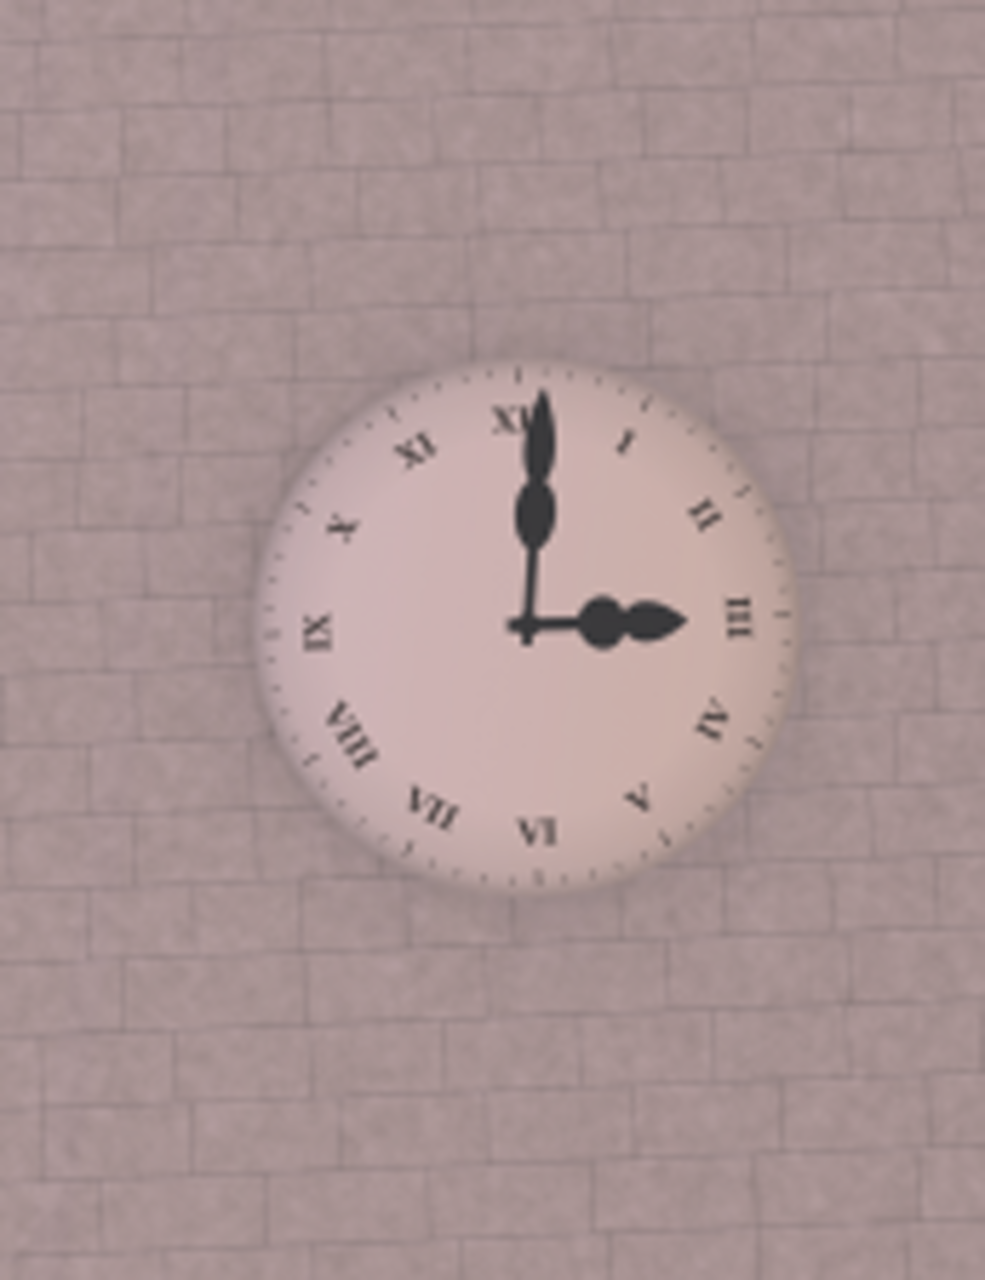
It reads 3h01
